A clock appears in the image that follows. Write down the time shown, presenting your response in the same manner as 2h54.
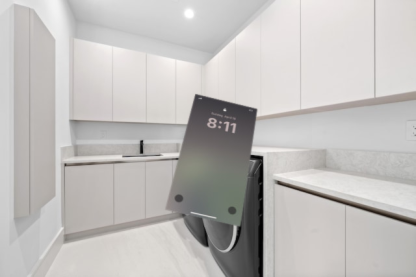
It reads 8h11
